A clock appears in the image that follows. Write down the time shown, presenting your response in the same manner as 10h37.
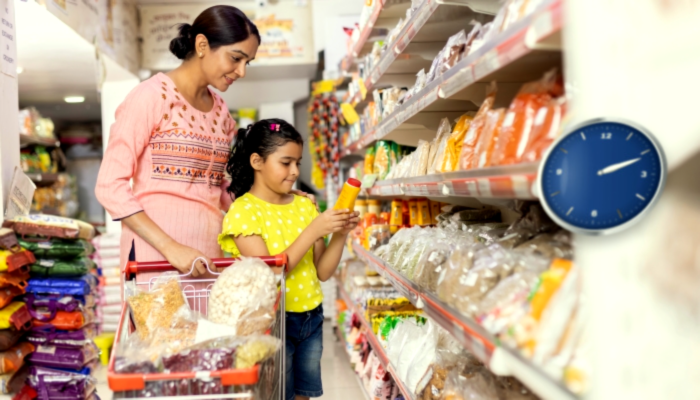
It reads 2h11
